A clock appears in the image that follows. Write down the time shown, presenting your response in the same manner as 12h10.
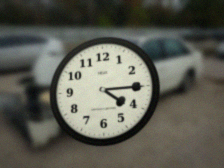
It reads 4h15
